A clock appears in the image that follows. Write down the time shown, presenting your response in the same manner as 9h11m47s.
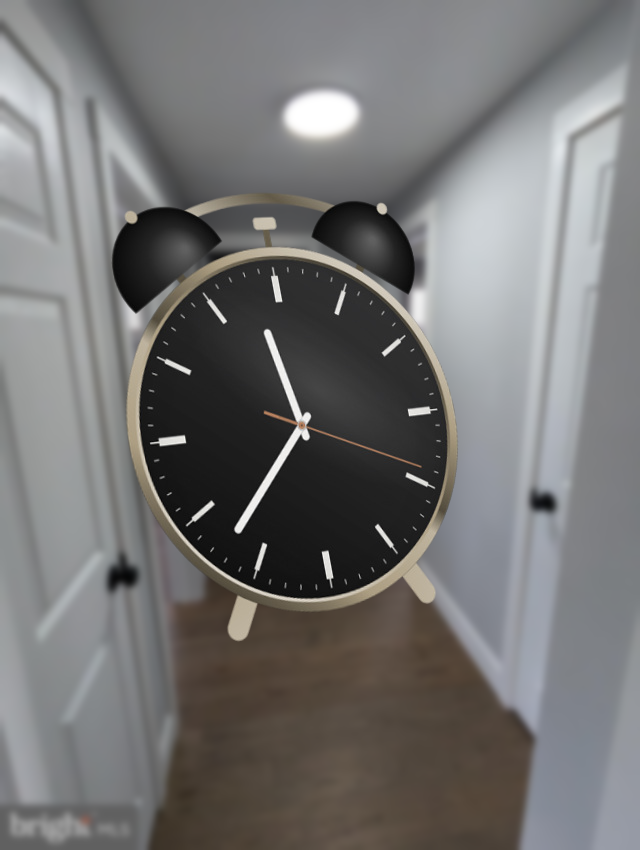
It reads 11h37m19s
